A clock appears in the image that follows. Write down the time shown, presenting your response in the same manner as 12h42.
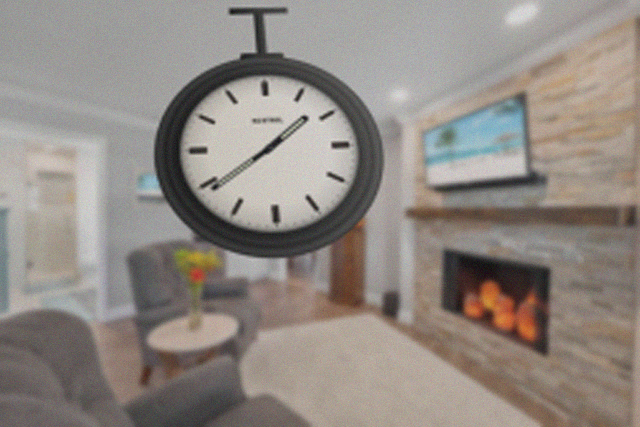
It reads 1h39
